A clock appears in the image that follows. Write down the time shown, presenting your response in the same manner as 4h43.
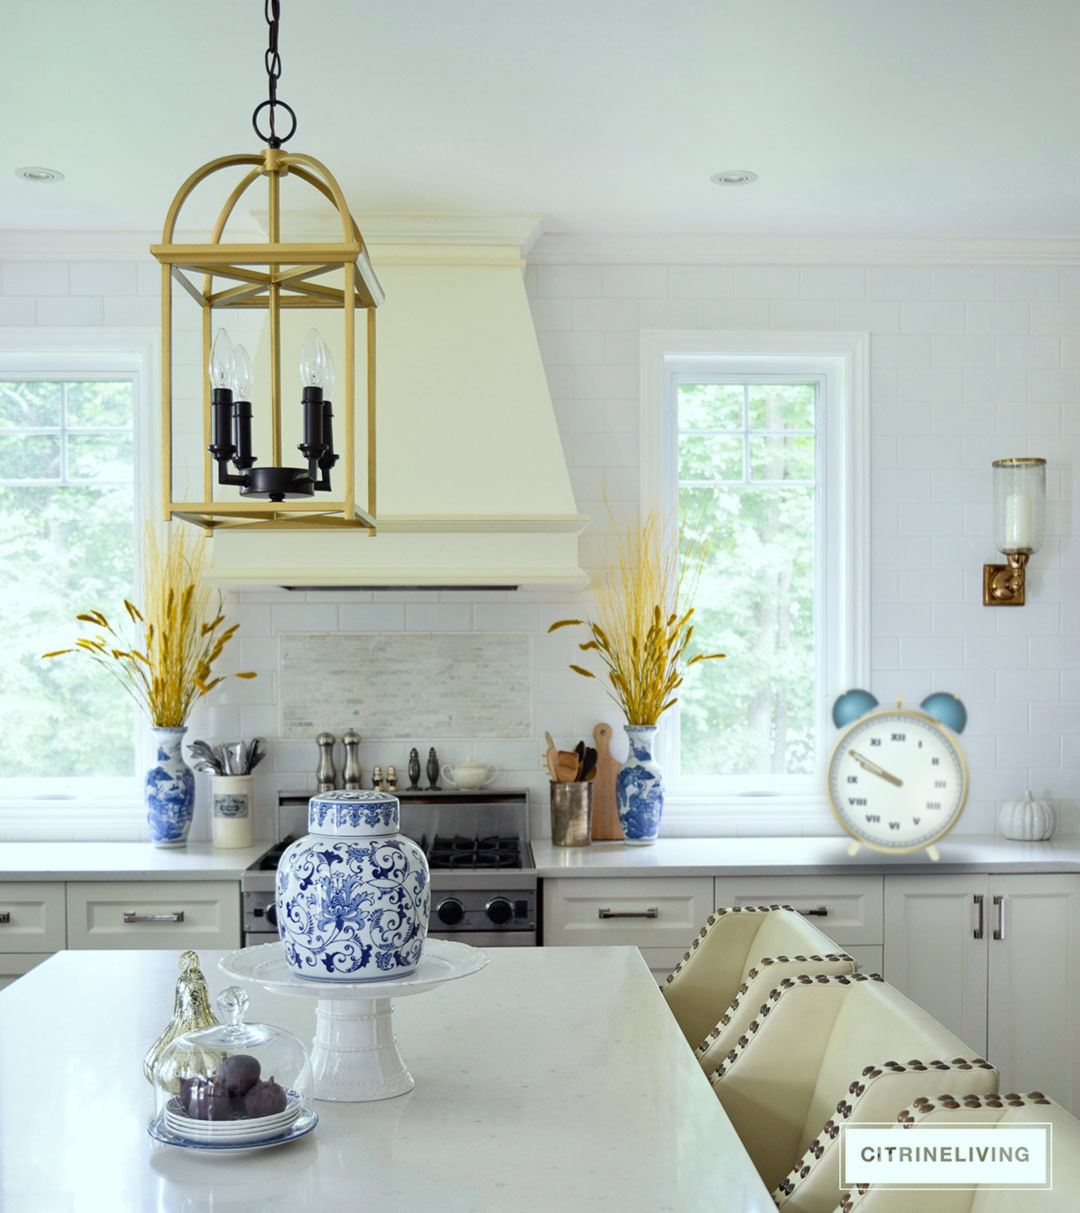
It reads 9h50
